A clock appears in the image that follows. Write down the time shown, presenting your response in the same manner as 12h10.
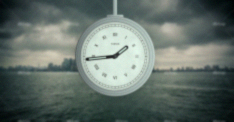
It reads 1h44
